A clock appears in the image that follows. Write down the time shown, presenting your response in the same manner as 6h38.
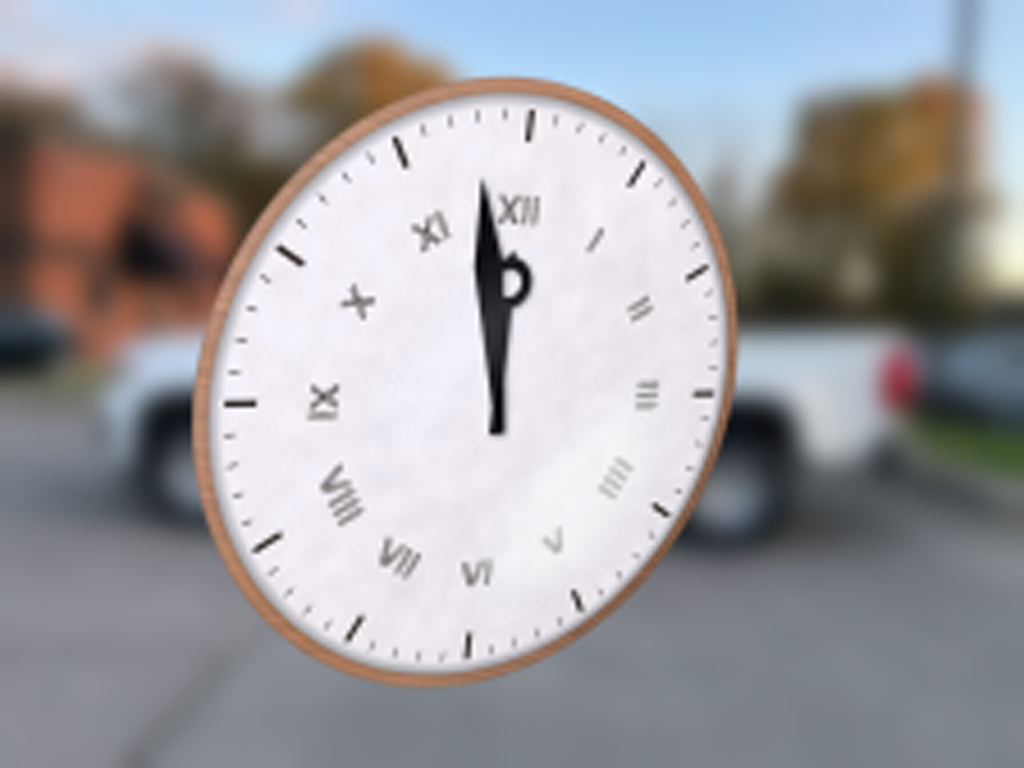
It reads 11h58
